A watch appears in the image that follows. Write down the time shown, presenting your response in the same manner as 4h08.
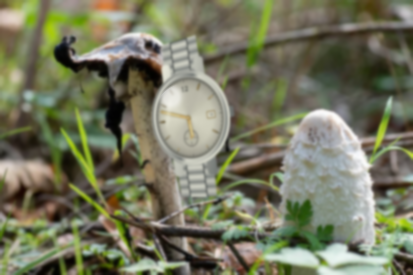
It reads 5h48
